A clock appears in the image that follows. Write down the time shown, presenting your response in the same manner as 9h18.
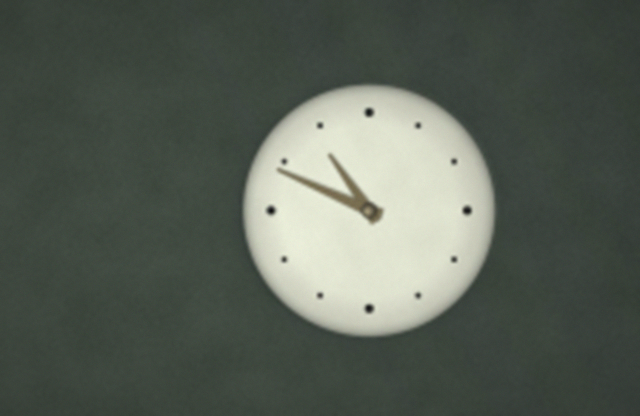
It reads 10h49
